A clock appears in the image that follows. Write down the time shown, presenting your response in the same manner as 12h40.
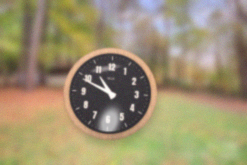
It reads 10h49
